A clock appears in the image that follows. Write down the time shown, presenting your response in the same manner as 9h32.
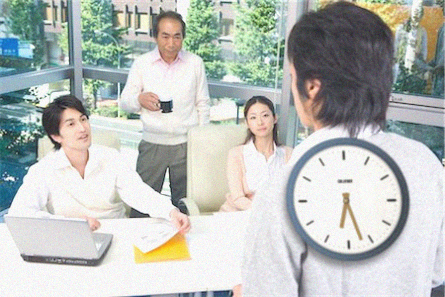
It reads 6h27
